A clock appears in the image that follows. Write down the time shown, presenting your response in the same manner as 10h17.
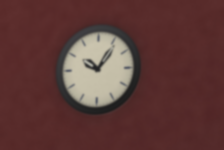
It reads 10h06
